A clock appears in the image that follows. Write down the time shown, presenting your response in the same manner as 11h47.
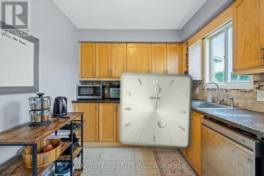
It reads 5h01
